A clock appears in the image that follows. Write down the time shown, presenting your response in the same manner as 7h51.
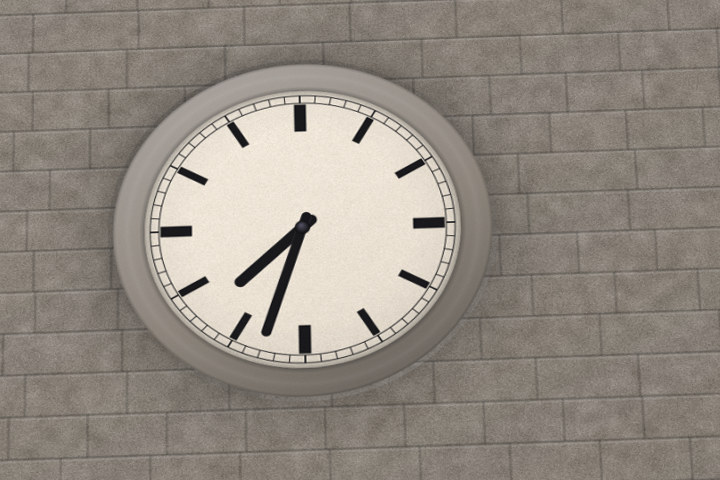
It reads 7h33
